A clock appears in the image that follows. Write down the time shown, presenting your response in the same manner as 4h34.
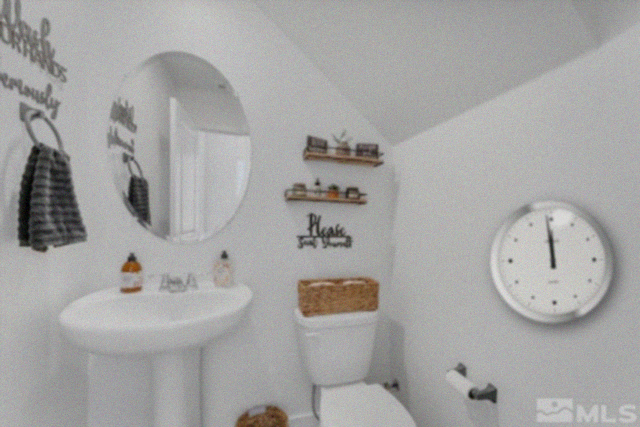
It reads 11h59
